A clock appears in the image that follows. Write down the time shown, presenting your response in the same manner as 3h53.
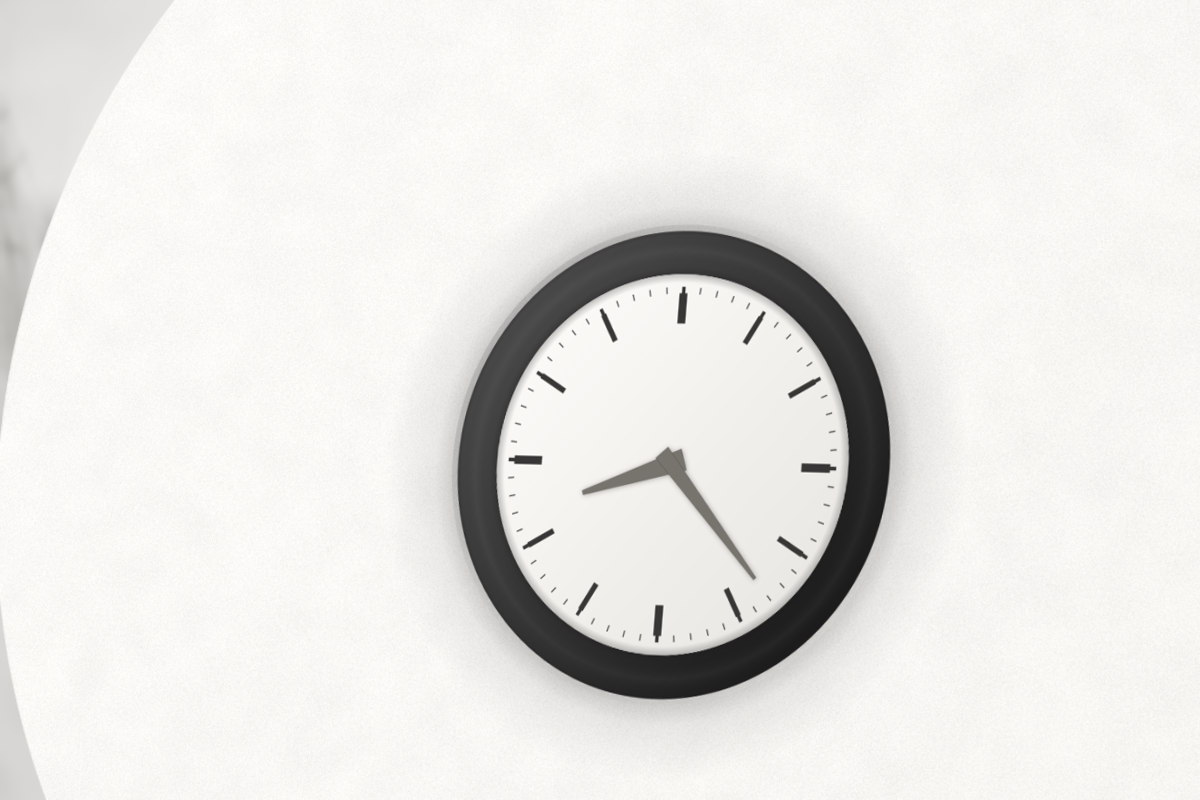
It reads 8h23
